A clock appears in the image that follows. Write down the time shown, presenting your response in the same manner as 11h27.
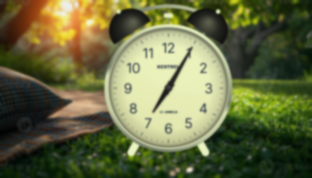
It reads 7h05
